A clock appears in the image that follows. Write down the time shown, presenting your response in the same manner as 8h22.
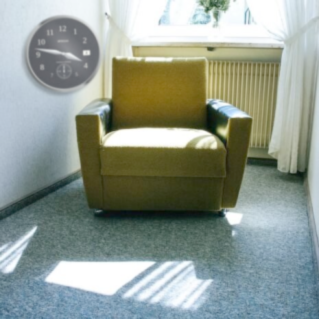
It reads 3h47
